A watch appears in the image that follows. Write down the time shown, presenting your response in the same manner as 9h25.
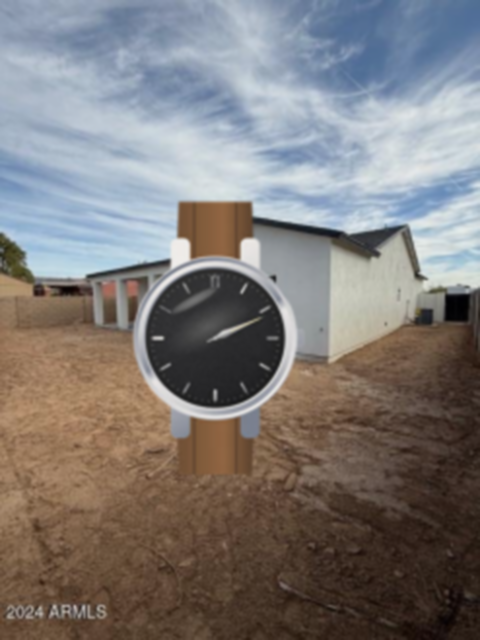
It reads 2h11
